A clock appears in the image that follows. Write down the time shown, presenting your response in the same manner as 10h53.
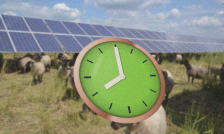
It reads 8h00
